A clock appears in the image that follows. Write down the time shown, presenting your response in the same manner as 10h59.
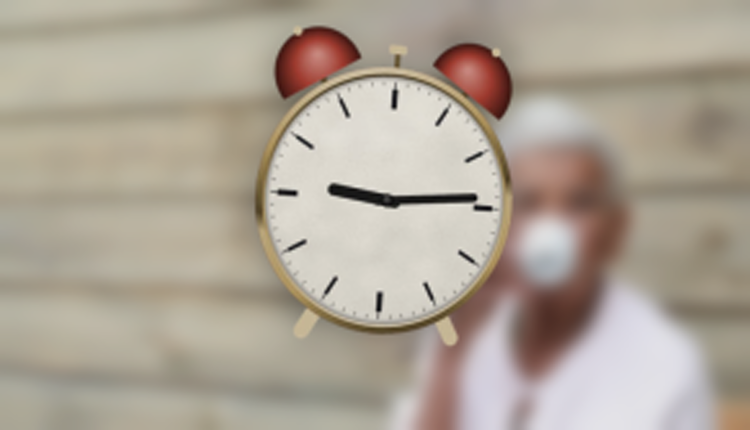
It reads 9h14
